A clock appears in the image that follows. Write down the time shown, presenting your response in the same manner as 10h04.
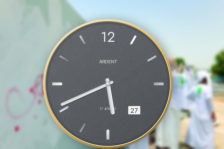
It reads 5h41
